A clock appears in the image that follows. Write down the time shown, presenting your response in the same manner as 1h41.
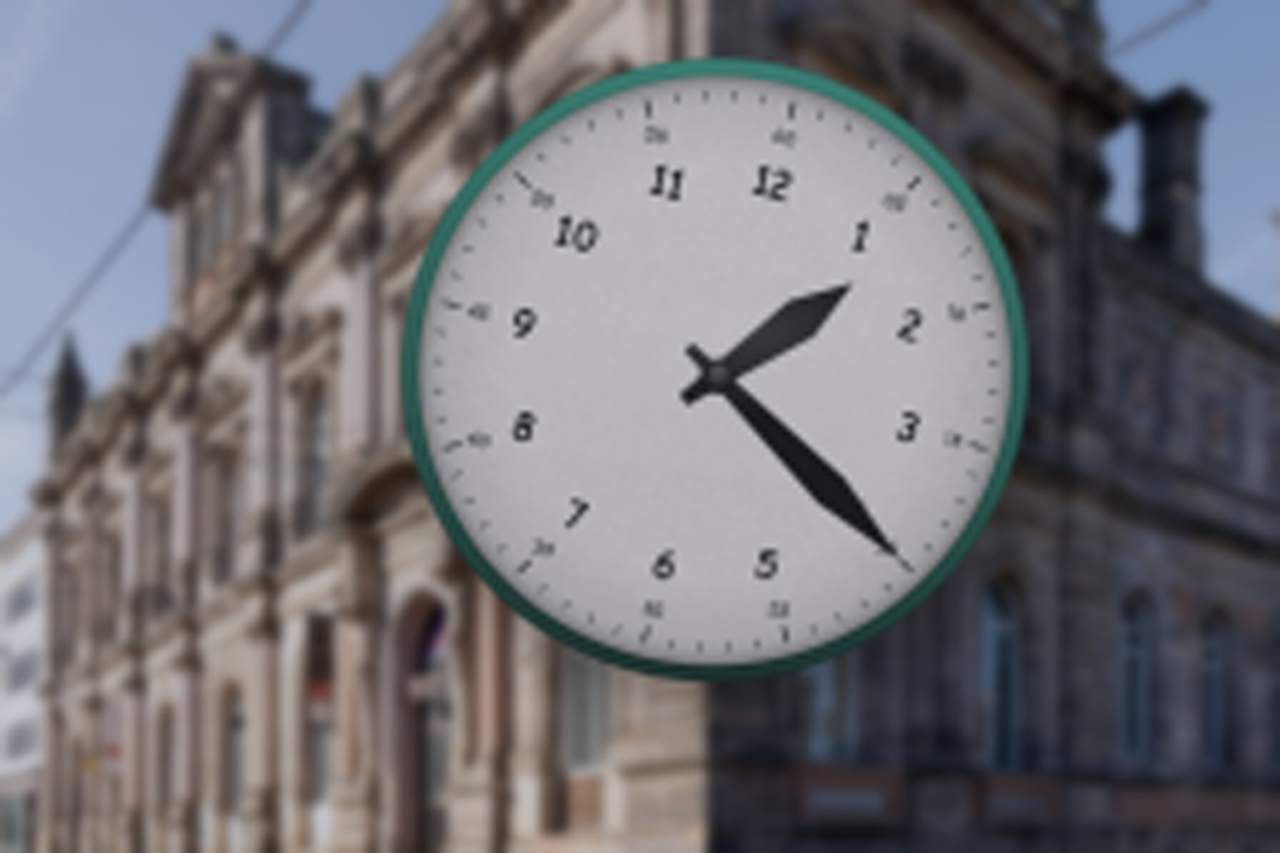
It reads 1h20
